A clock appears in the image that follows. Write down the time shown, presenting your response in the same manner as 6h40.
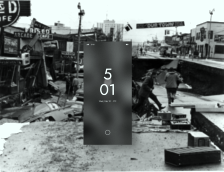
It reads 5h01
